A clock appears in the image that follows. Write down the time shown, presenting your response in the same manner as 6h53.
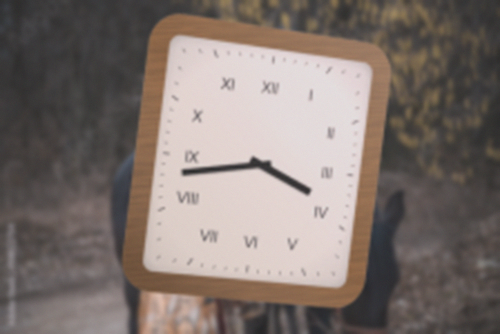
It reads 3h43
